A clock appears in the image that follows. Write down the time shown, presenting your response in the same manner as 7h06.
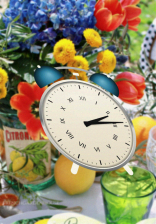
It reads 2h14
